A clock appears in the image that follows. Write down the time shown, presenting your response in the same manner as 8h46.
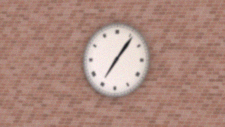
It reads 7h06
